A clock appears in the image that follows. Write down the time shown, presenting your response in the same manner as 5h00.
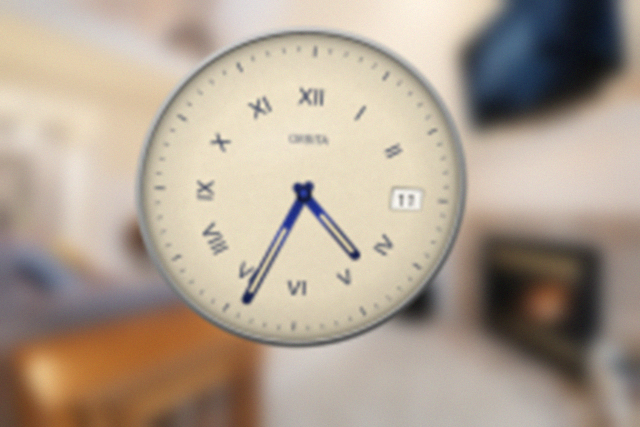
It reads 4h34
